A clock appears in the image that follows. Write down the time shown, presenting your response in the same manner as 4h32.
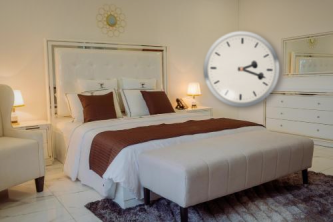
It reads 2h18
